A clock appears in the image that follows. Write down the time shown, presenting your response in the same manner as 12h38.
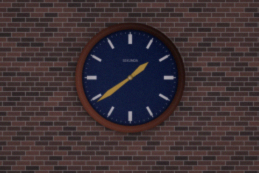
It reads 1h39
